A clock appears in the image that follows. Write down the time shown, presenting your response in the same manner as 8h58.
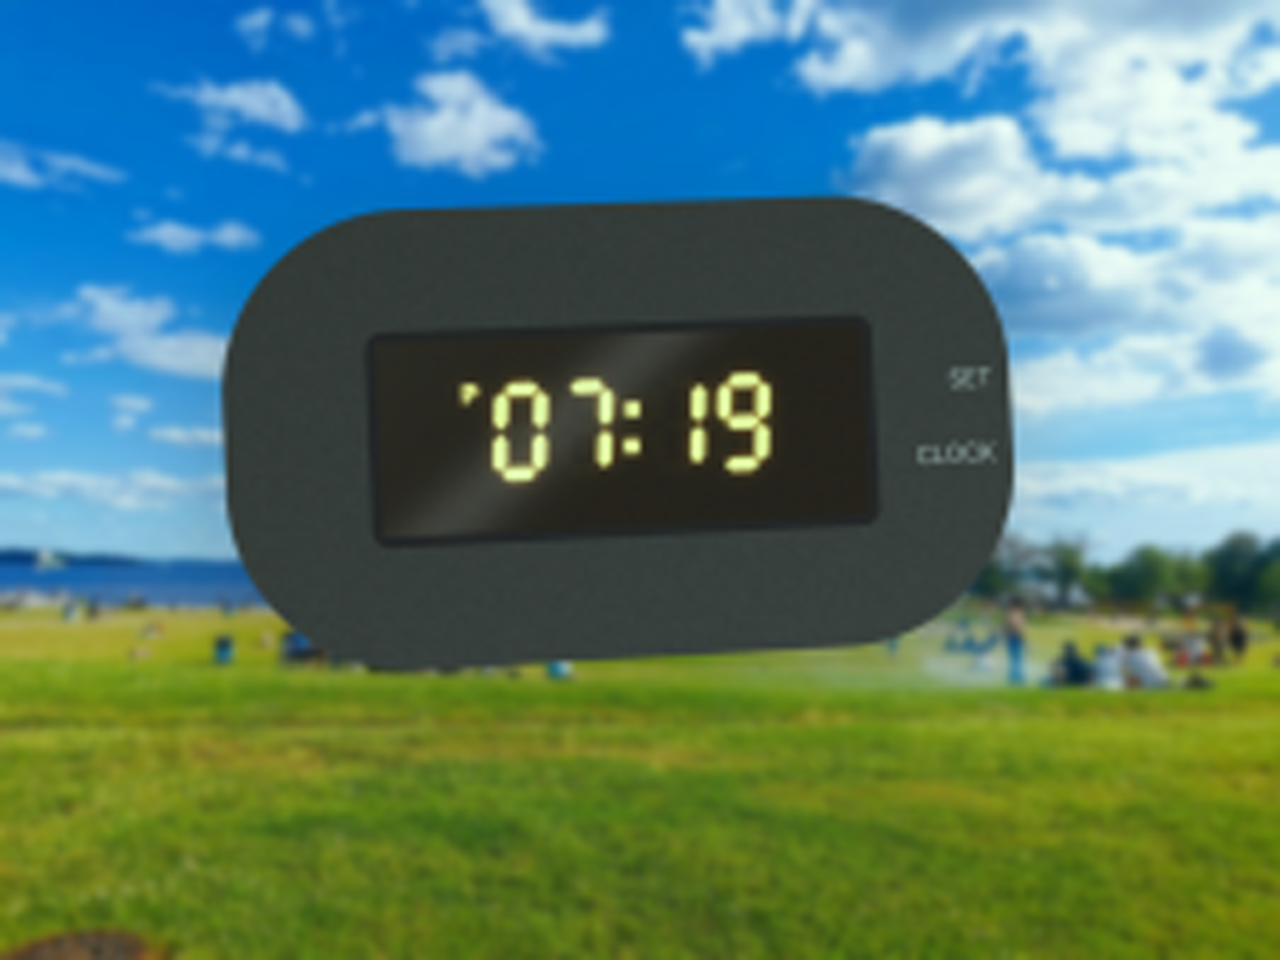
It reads 7h19
